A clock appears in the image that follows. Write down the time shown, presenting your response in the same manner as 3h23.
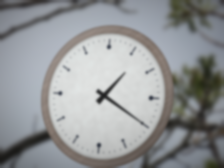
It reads 1h20
